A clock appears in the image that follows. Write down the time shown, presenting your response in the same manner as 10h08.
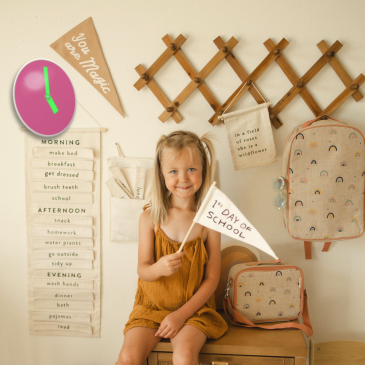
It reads 5h00
